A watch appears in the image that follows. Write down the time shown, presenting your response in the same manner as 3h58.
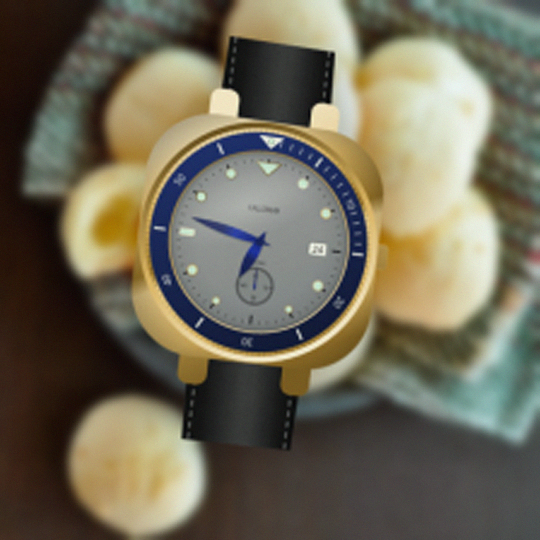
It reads 6h47
